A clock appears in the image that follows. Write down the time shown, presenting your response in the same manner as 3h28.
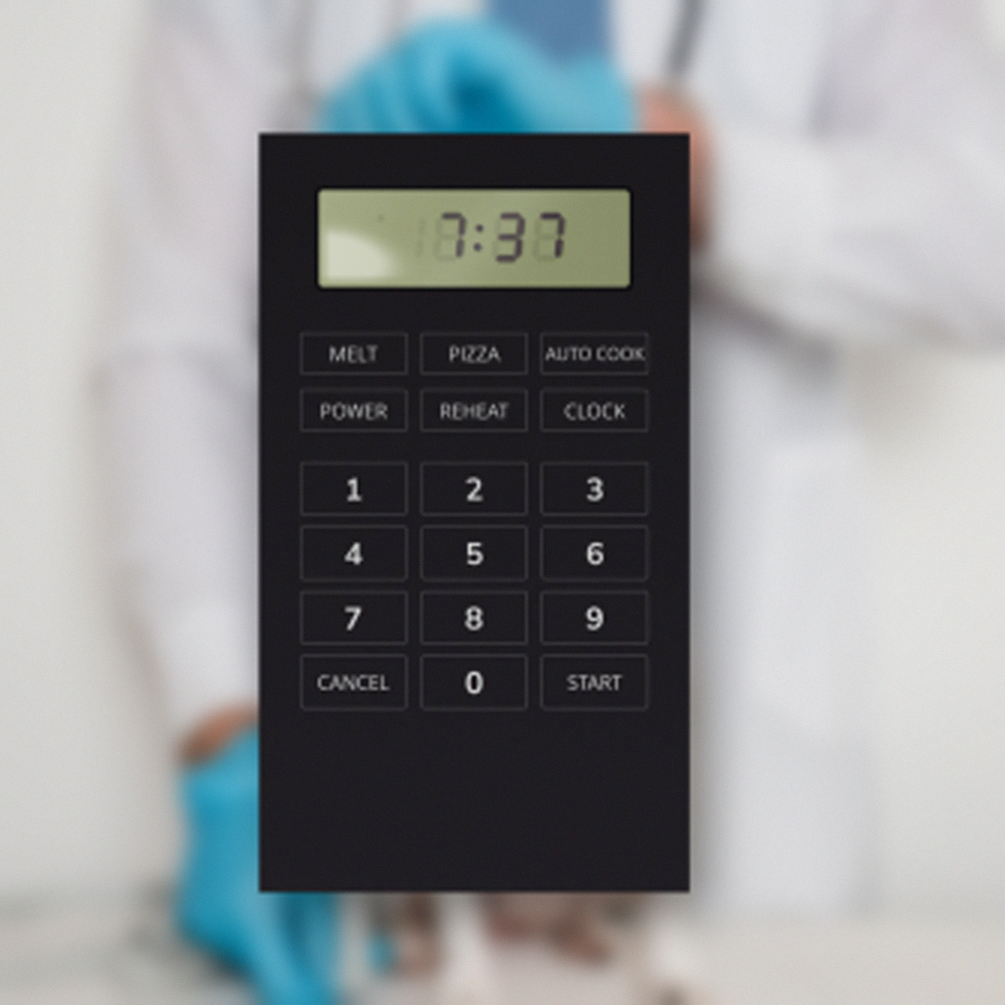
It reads 7h37
